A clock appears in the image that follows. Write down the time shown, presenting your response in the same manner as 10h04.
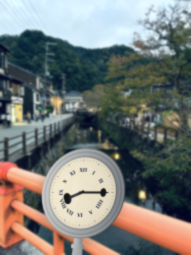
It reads 8h15
